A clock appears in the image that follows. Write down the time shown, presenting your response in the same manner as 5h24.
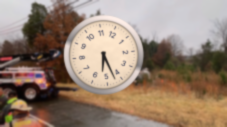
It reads 5h22
